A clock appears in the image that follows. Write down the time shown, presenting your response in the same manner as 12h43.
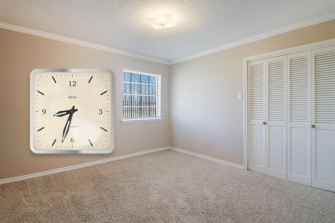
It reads 8h33
